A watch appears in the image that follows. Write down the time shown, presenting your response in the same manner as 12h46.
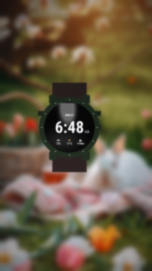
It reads 6h48
